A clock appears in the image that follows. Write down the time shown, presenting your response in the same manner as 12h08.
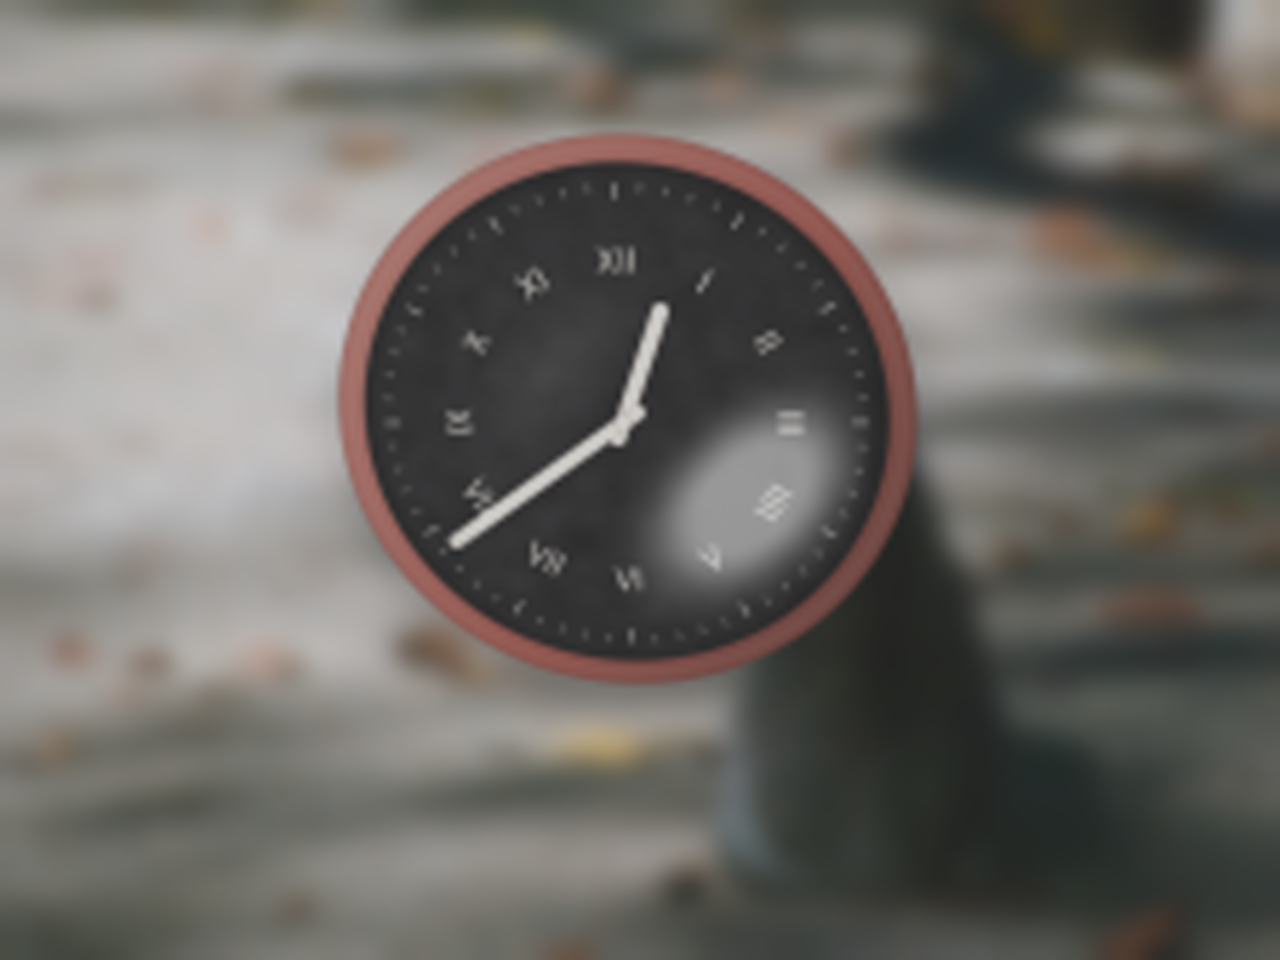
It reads 12h39
